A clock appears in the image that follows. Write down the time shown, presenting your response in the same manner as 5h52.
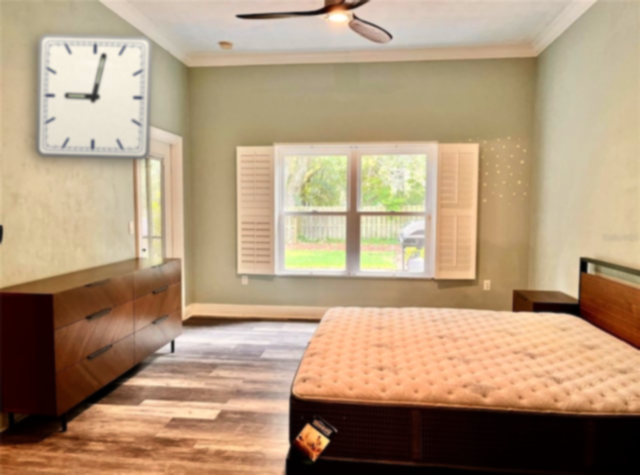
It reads 9h02
